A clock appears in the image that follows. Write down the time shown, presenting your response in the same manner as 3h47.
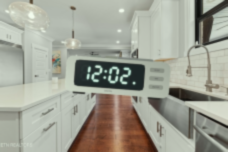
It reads 12h02
